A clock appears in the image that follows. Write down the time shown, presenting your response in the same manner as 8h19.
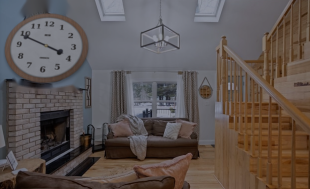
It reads 3h49
